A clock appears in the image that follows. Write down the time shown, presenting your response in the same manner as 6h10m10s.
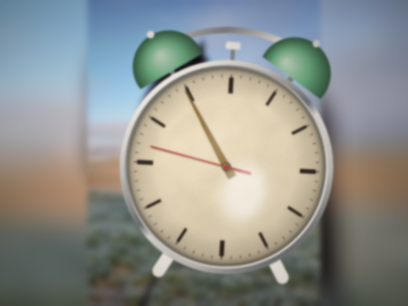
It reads 10h54m47s
